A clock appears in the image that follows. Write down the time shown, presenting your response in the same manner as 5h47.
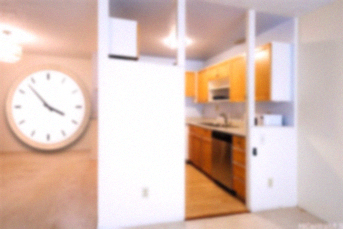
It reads 3h53
